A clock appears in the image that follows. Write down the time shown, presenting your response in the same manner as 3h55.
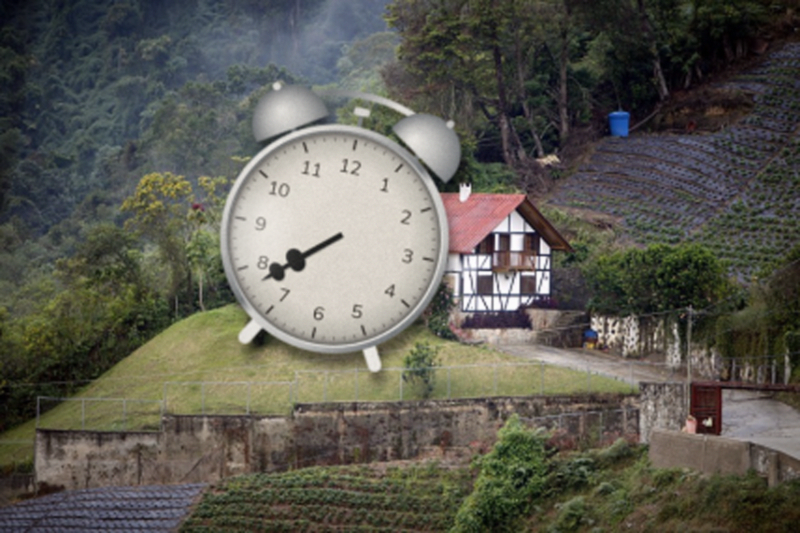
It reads 7h38
